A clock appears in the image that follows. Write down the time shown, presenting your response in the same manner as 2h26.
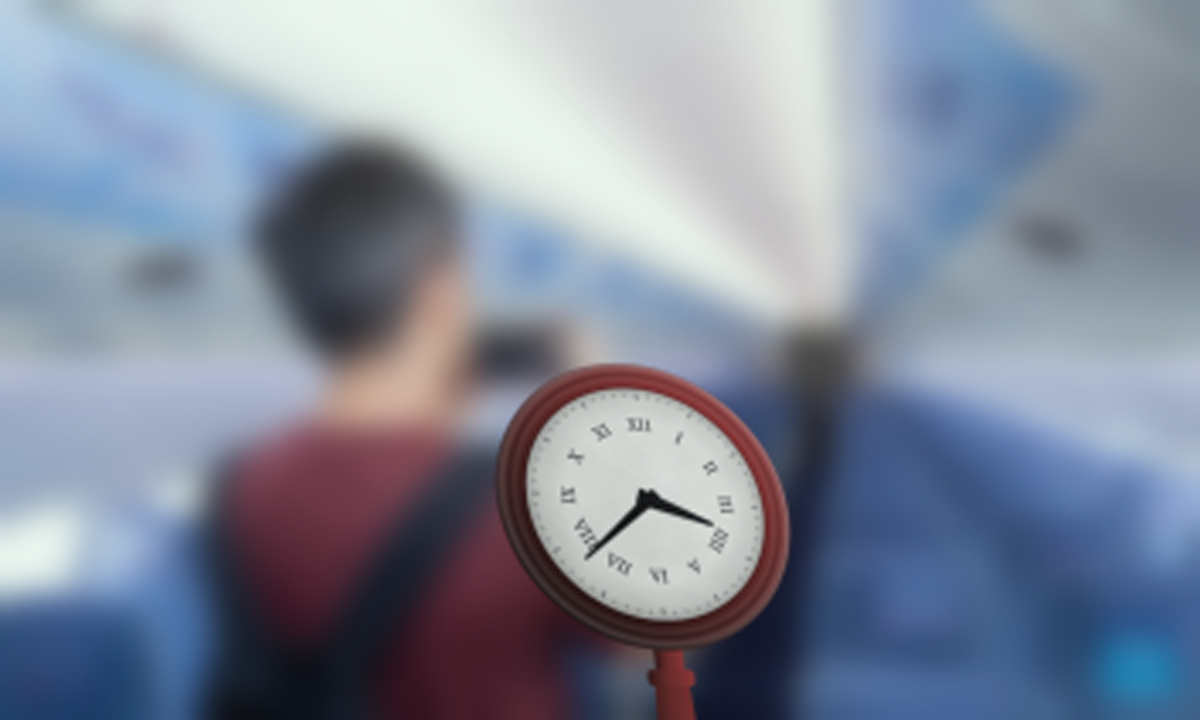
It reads 3h38
